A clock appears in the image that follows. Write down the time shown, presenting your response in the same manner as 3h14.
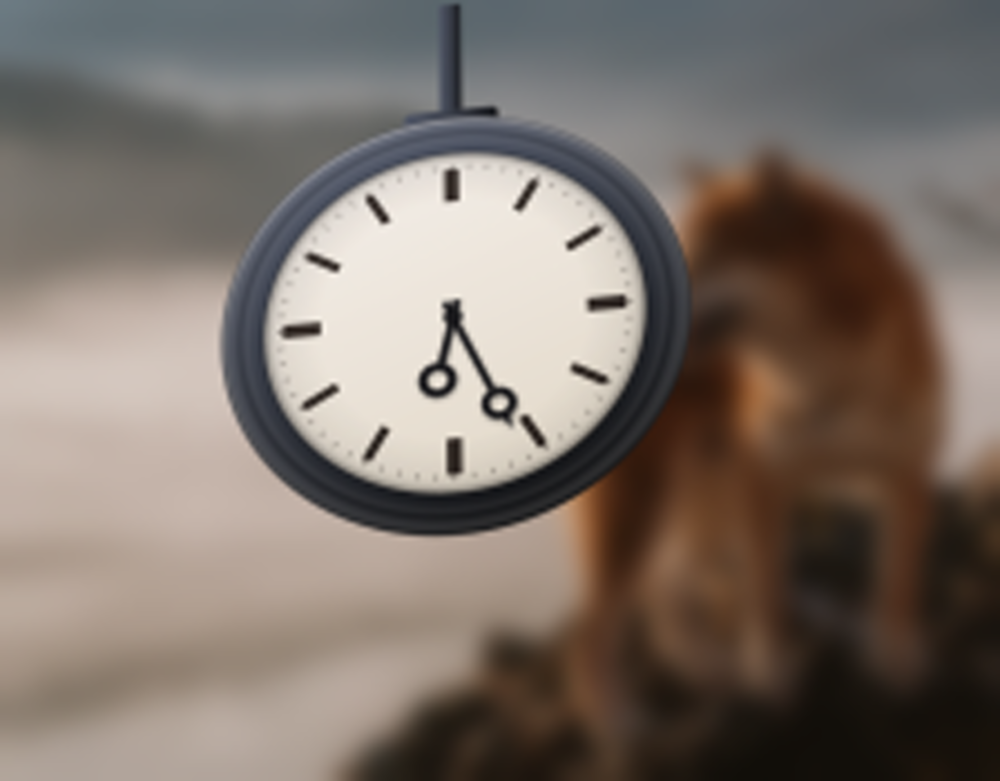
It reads 6h26
